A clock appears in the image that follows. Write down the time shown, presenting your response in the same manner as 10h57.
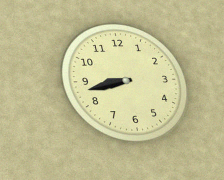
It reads 8h43
